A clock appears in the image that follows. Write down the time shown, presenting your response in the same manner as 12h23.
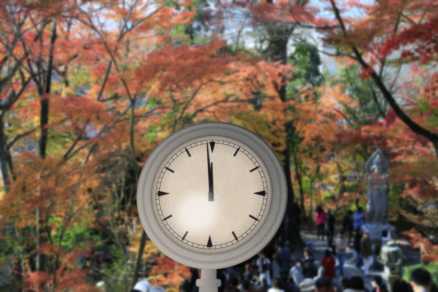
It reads 11h59
